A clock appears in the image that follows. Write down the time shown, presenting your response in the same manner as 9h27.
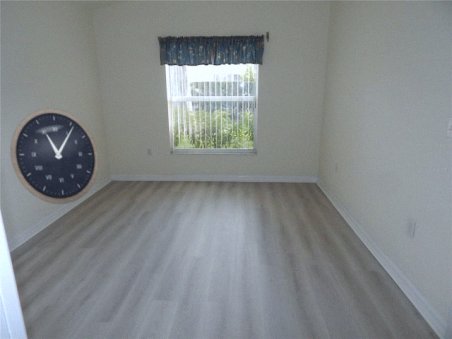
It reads 11h06
